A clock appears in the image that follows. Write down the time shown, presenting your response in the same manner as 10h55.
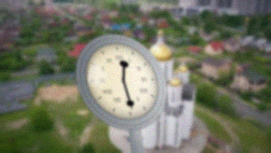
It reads 12h29
